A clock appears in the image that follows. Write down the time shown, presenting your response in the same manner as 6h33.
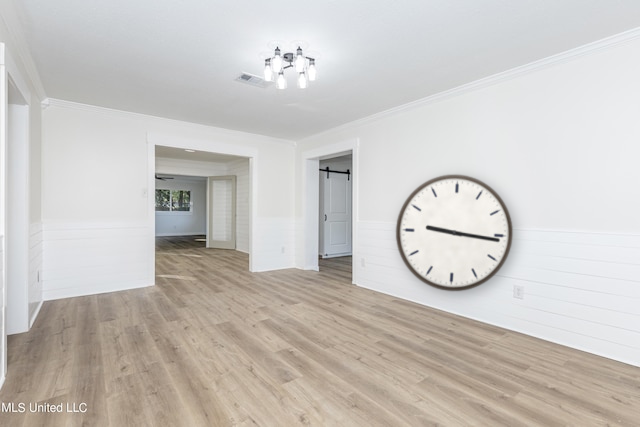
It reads 9h16
